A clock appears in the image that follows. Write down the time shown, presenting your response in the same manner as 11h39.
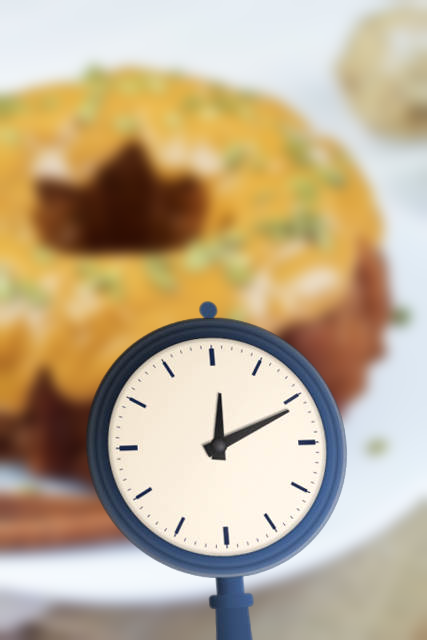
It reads 12h11
